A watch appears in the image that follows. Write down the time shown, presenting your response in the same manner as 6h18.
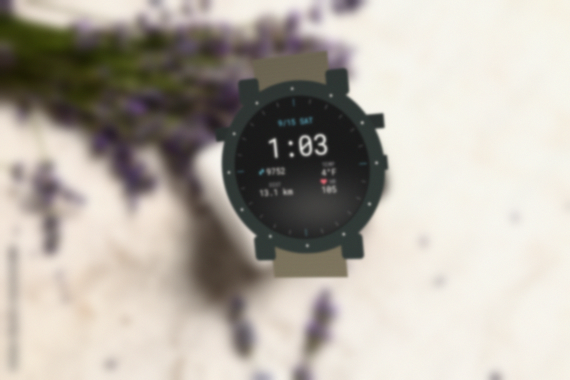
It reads 1h03
